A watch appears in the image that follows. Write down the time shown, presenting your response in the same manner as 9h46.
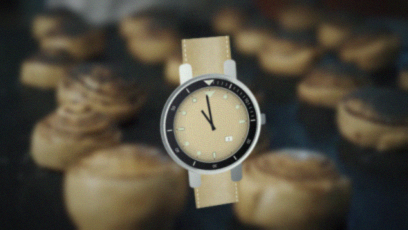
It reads 10h59
